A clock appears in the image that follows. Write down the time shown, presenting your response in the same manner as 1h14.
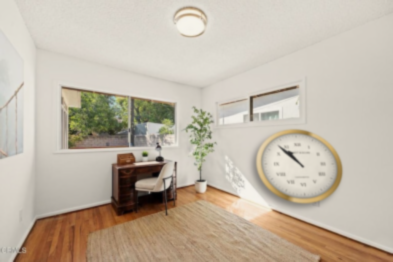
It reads 10h53
